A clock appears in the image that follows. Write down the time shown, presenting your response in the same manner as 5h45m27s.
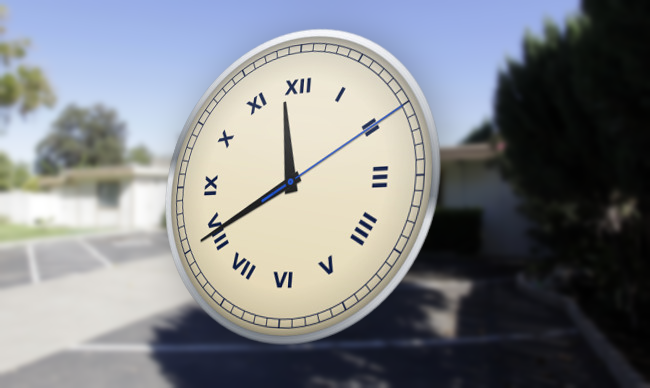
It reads 11h40m10s
